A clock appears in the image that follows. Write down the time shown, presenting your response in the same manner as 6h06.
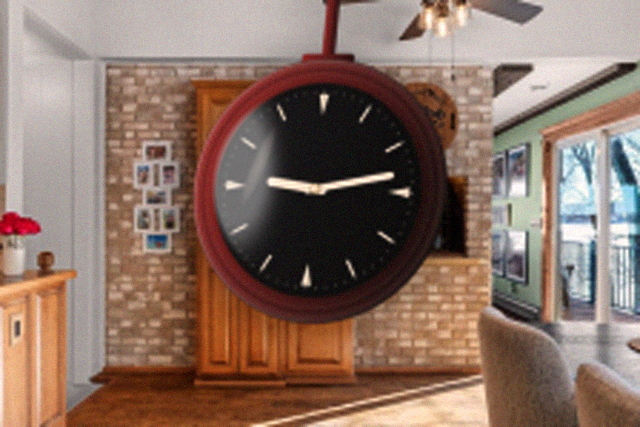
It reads 9h13
